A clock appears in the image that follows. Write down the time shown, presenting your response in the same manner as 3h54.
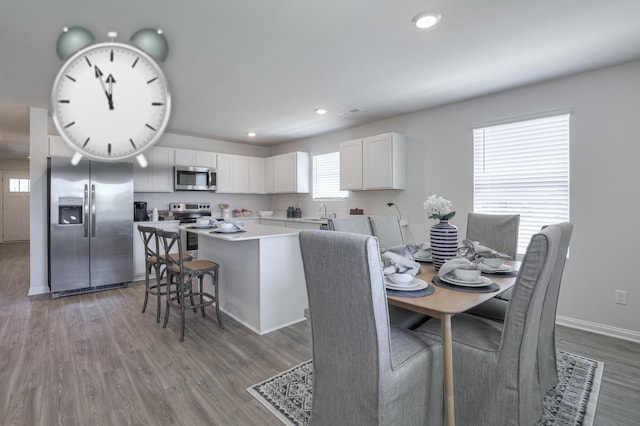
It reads 11h56
